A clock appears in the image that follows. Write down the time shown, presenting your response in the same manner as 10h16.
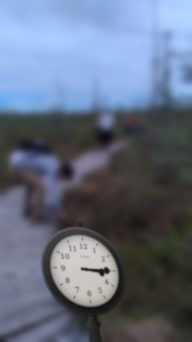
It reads 3h15
